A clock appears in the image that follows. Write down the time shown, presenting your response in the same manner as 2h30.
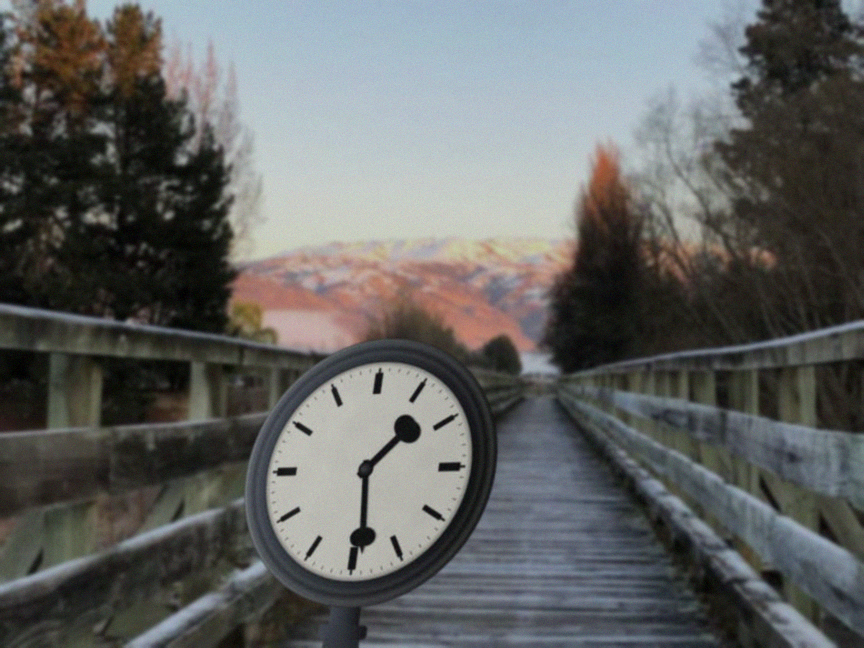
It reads 1h29
